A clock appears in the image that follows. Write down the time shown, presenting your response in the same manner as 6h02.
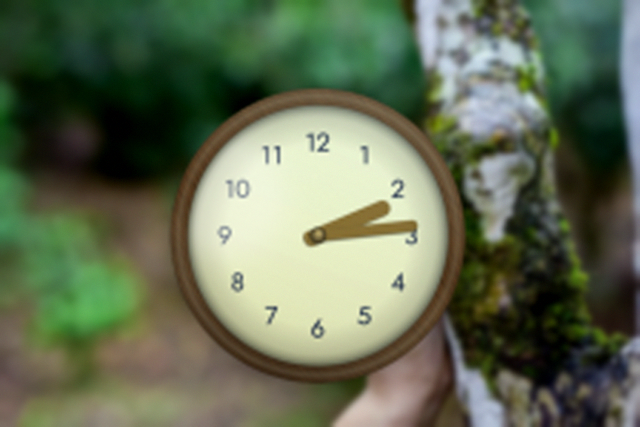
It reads 2h14
